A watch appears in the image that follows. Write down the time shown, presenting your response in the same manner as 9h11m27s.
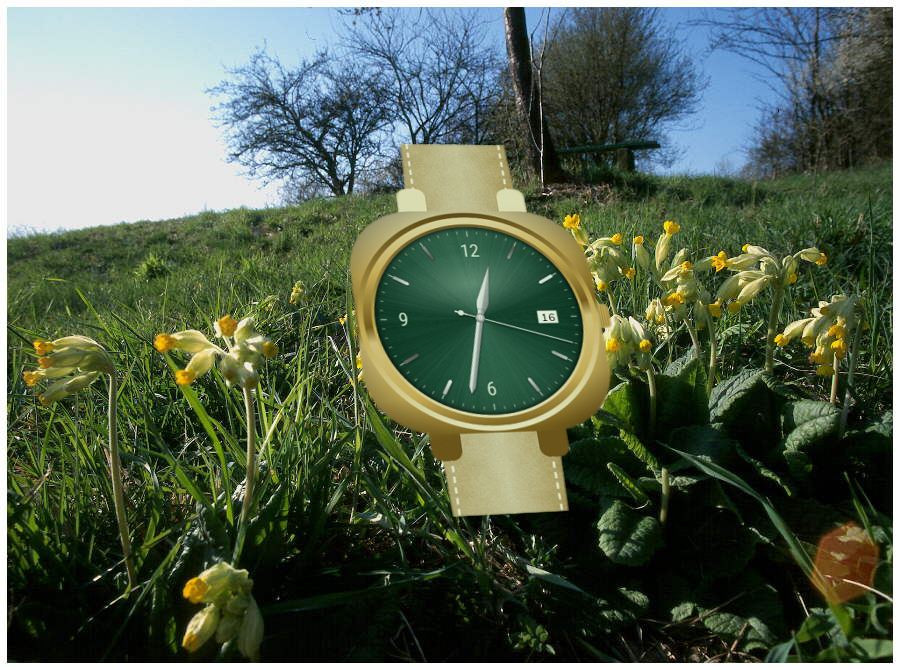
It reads 12h32m18s
